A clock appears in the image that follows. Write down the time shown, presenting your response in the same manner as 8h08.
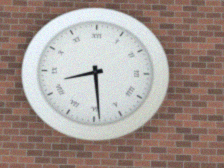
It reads 8h29
